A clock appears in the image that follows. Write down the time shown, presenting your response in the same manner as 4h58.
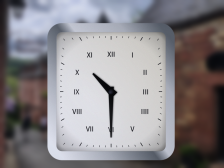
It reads 10h30
